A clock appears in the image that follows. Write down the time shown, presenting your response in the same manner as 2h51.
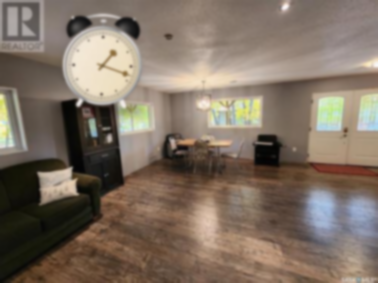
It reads 1h18
